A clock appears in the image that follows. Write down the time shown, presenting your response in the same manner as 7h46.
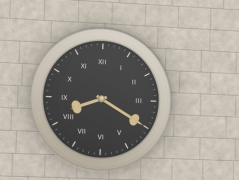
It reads 8h20
